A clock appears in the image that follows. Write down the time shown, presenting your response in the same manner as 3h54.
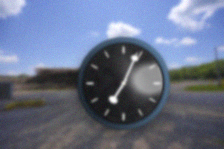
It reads 7h04
